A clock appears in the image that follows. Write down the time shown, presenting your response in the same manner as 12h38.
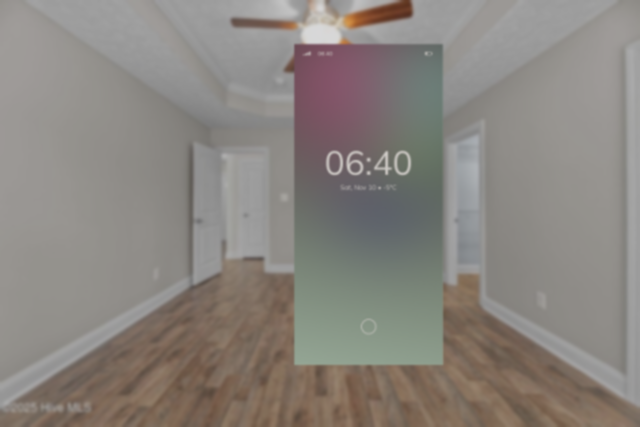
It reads 6h40
